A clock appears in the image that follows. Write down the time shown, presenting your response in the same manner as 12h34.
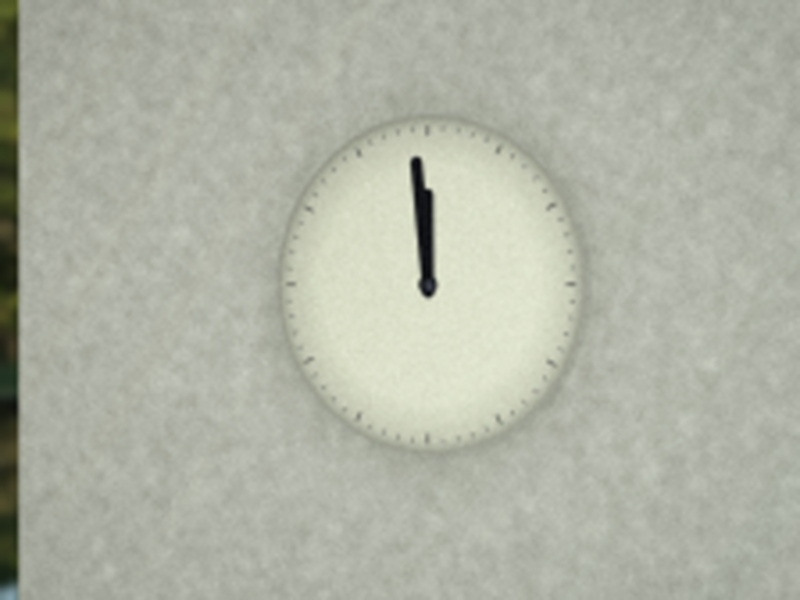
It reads 11h59
